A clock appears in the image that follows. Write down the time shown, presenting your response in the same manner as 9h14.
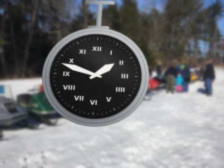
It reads 1h48
